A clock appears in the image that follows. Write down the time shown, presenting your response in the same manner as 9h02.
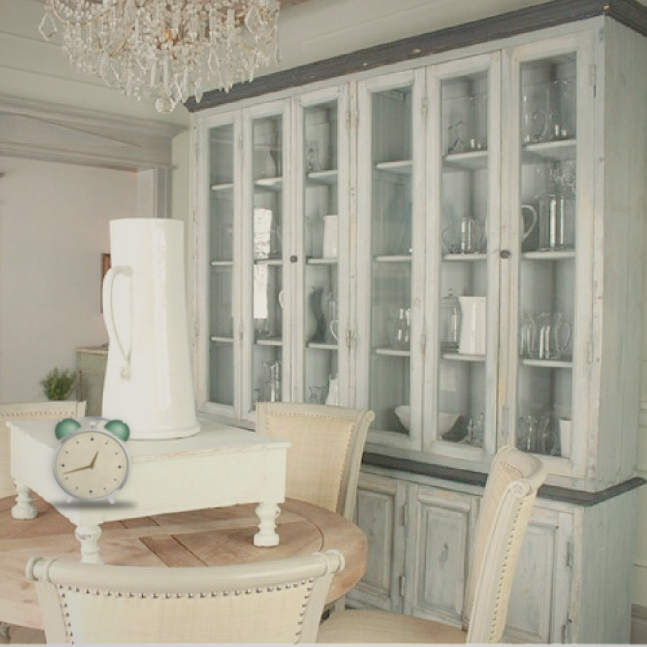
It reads 12h42
